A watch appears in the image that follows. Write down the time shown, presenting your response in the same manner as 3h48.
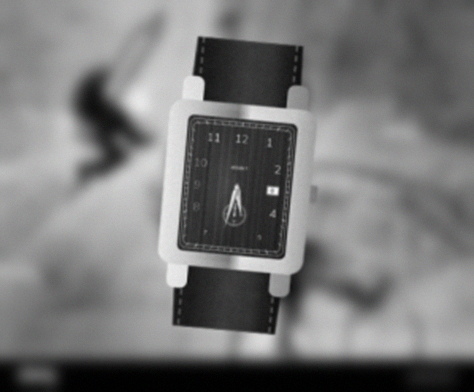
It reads 5h32
